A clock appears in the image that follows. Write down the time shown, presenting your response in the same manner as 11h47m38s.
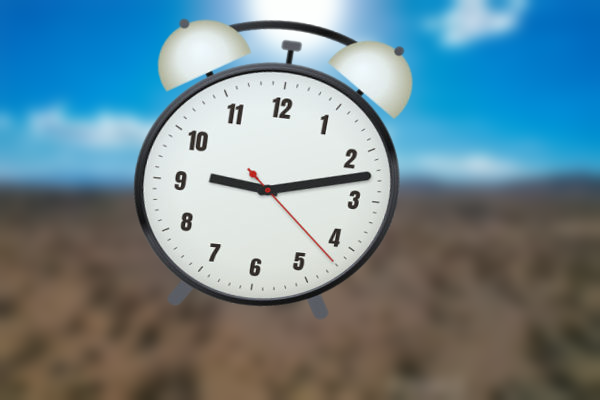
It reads 9h12m22s
